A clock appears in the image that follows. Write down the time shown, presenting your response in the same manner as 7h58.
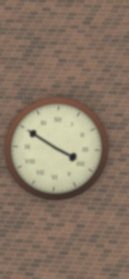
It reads 3h50
